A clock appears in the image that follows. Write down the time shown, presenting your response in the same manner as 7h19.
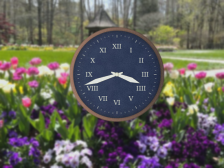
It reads 3h42
